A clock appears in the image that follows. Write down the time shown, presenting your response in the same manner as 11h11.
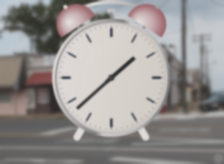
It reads 1h38
